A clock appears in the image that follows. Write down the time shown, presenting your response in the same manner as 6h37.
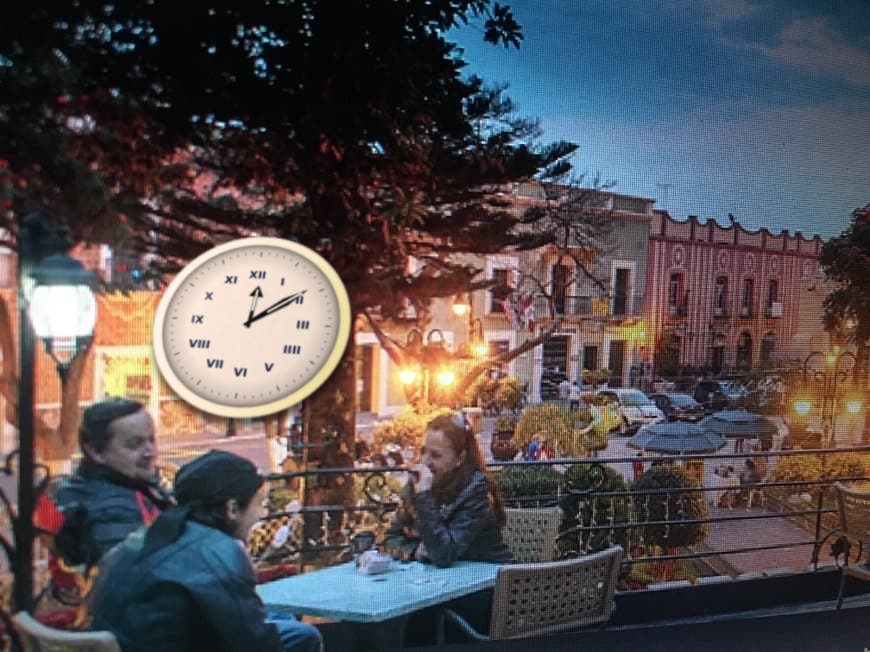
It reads 12h09
